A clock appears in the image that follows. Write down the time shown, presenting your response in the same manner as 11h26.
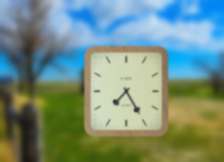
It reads 7h25
